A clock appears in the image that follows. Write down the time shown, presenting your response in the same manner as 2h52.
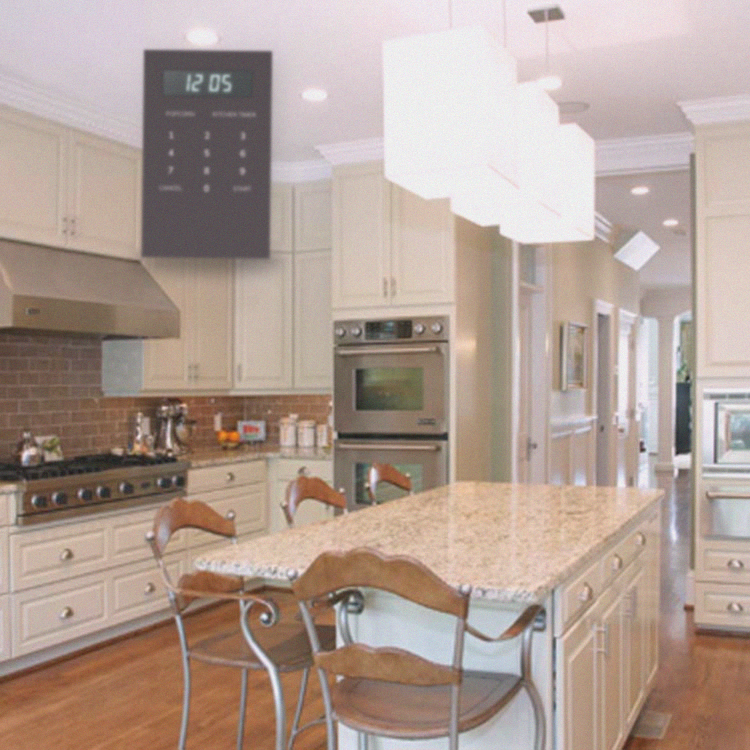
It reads 12h05
